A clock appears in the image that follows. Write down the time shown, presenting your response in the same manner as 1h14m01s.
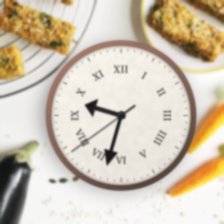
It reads 9h32m39s
